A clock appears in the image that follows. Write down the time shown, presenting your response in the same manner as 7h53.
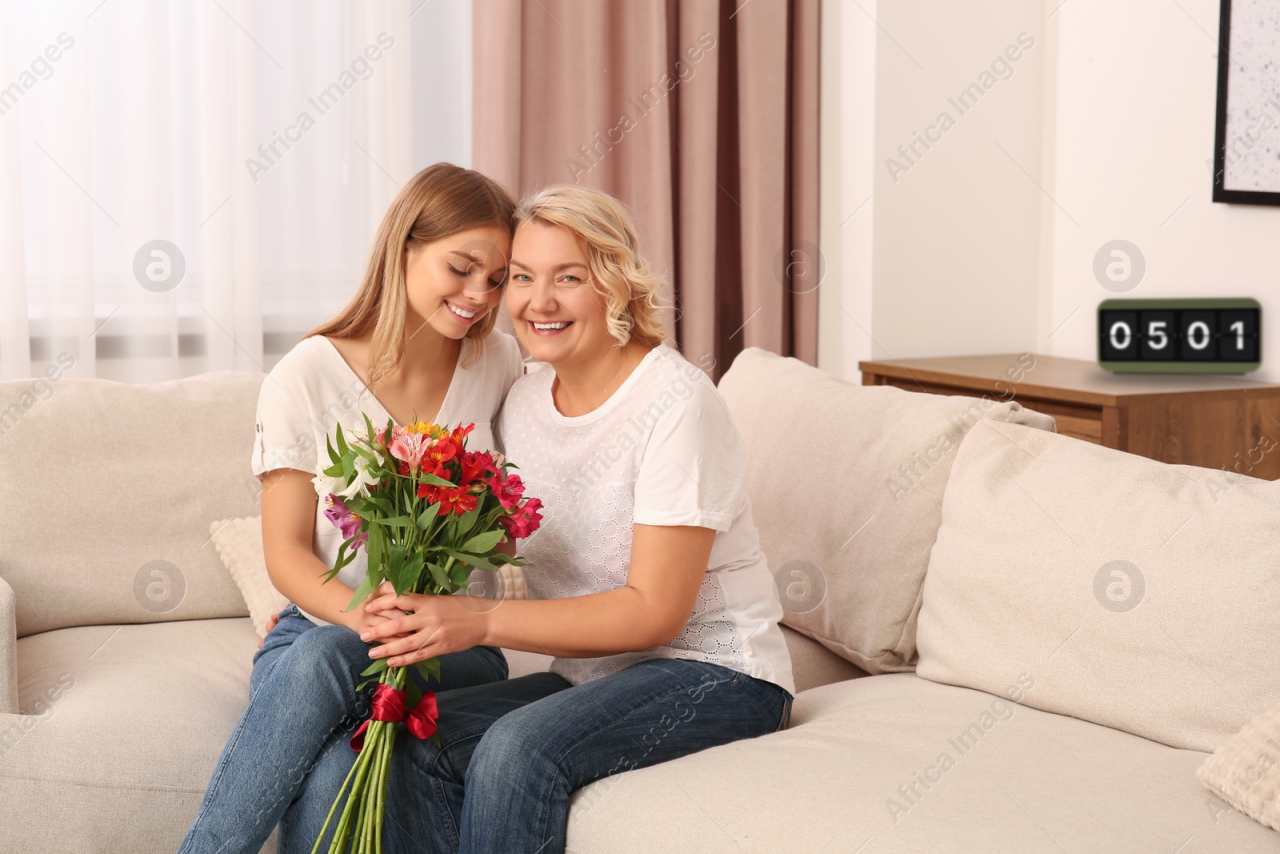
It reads 5h01
